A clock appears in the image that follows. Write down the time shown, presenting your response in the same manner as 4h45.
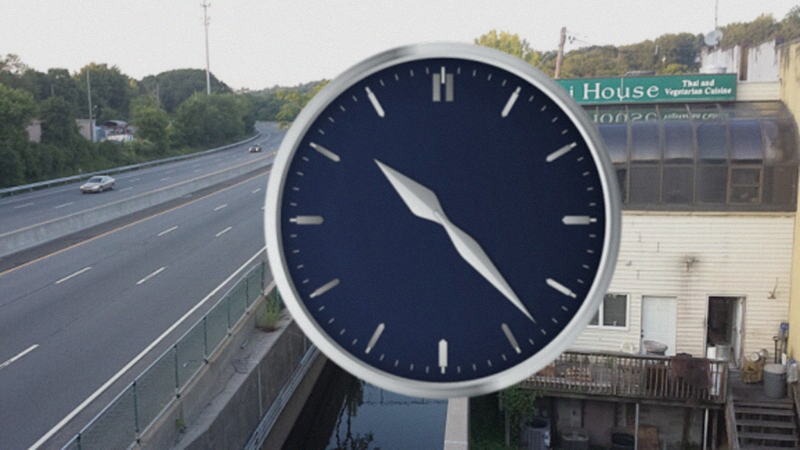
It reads 10h23
